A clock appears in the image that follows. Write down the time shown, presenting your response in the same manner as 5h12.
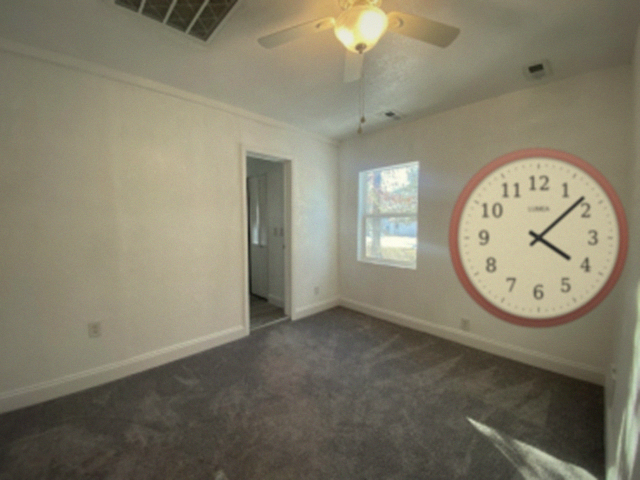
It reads 4h08
